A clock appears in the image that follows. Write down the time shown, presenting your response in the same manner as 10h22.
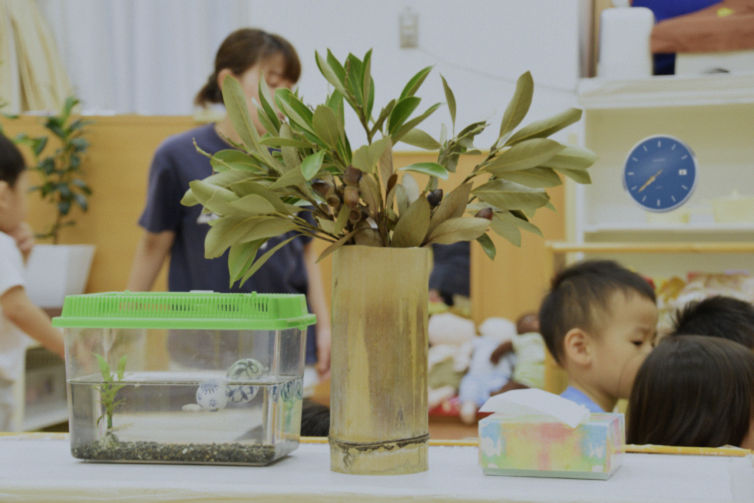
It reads 7h38
